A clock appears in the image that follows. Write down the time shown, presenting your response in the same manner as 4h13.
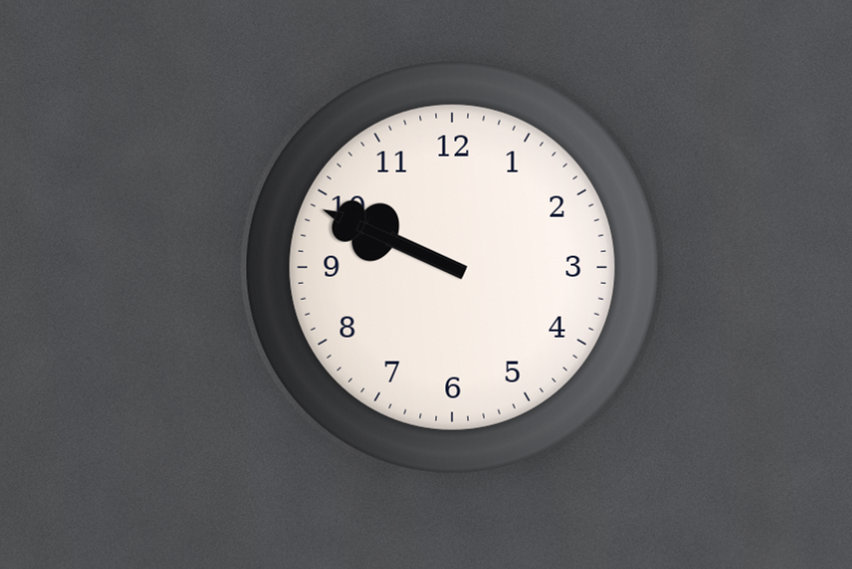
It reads 9h49
